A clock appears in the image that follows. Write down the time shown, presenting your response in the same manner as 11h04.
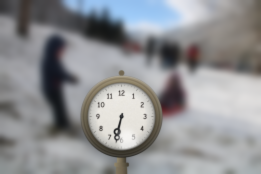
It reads 6h32
